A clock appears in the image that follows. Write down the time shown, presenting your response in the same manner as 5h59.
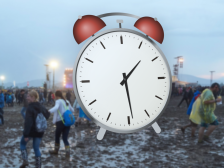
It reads 1h29
